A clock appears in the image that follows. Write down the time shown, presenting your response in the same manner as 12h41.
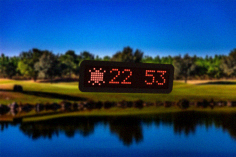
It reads 22h53
